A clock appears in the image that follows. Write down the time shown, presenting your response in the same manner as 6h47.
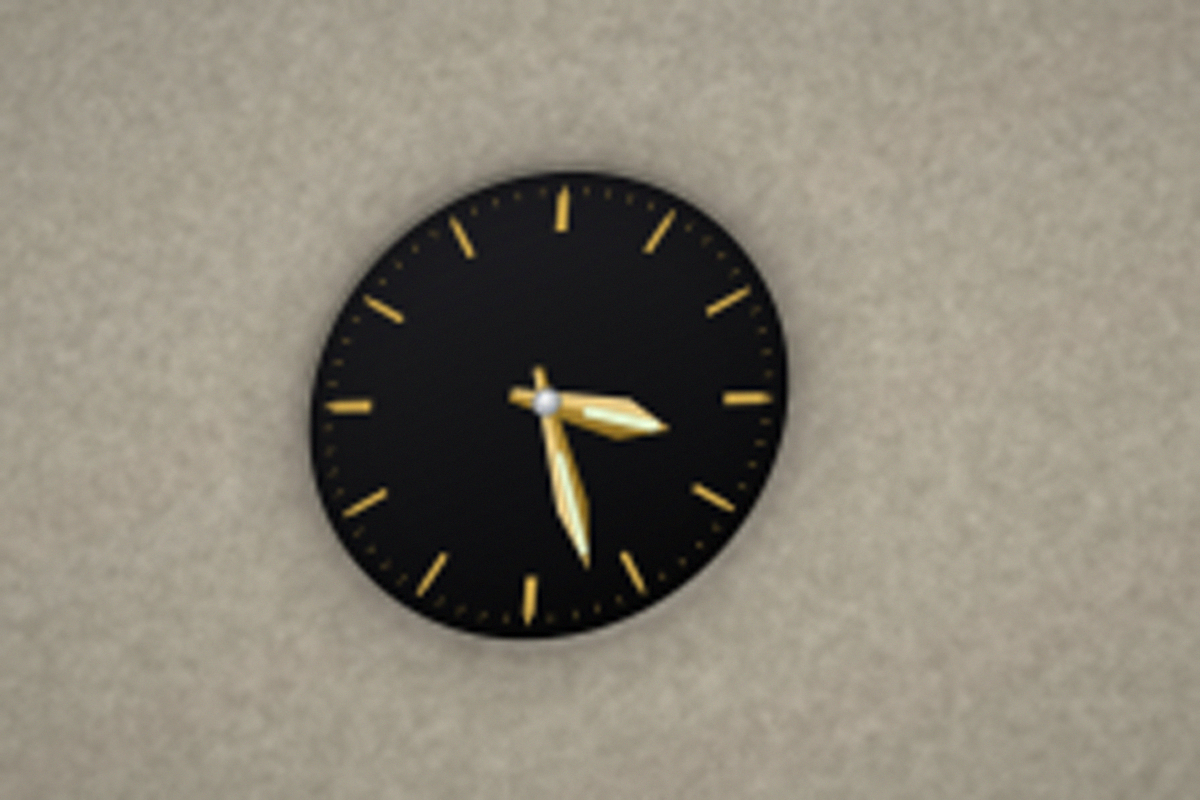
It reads 3h27
